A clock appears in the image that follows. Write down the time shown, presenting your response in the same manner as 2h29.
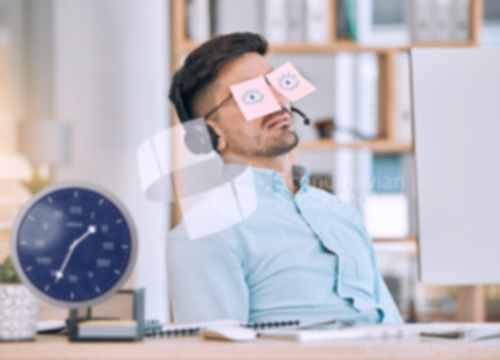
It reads 1h34
